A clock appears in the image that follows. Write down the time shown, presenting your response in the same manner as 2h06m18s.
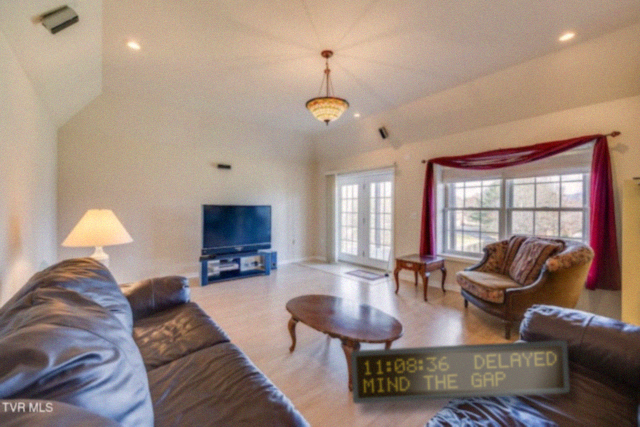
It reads 11h08m36s
